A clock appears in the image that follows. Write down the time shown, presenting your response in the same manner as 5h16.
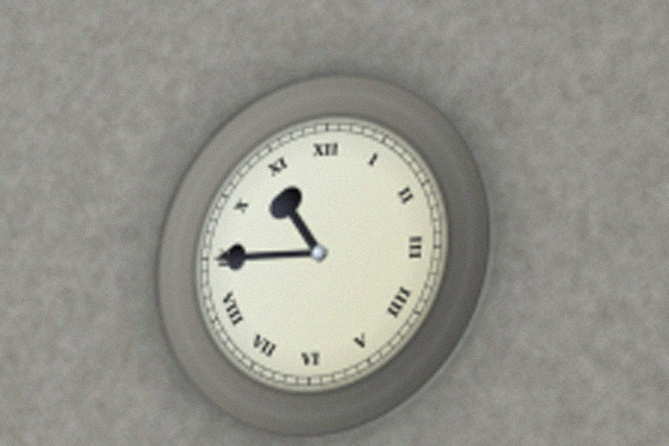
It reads 10h45
